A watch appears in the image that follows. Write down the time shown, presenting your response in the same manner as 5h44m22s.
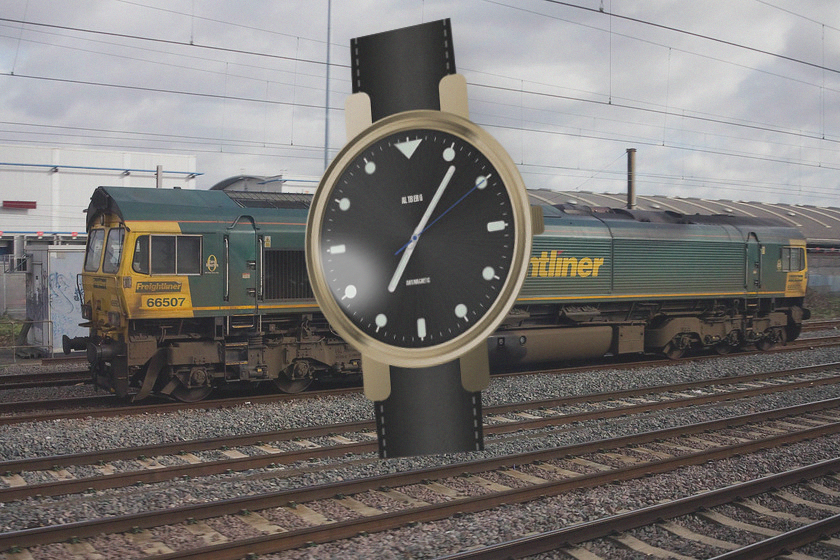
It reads 7h06m10s
